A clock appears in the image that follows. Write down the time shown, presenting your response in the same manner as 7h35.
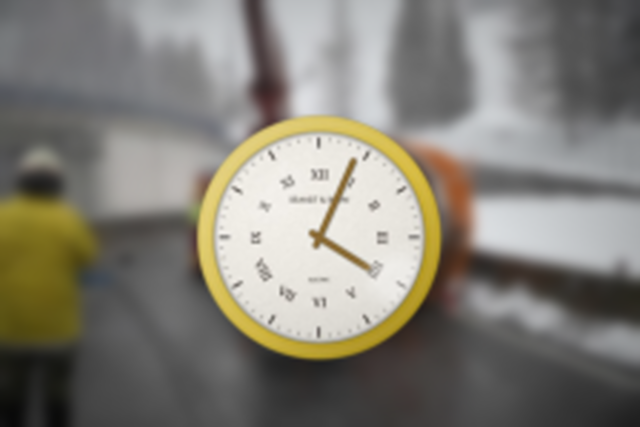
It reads 4h04
